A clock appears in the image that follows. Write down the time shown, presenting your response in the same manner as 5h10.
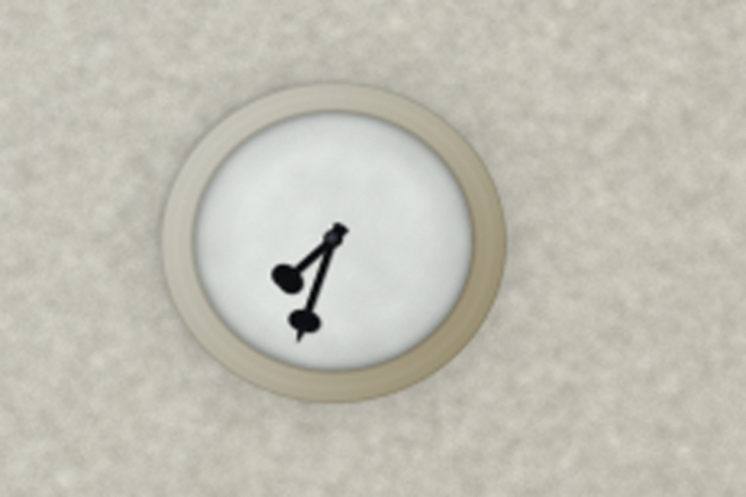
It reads 7h33
